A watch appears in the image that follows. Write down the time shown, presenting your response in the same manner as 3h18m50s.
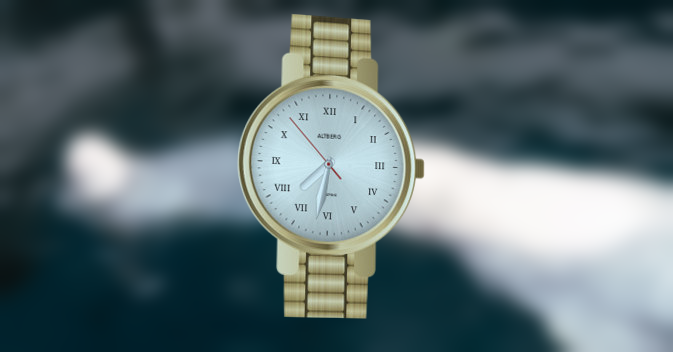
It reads 7h31m53s
